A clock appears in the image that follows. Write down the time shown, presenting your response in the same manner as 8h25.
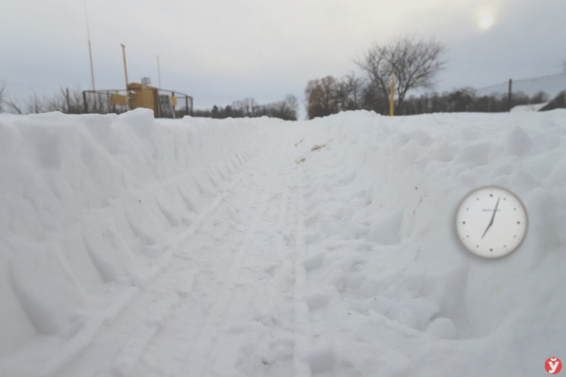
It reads 7h03
